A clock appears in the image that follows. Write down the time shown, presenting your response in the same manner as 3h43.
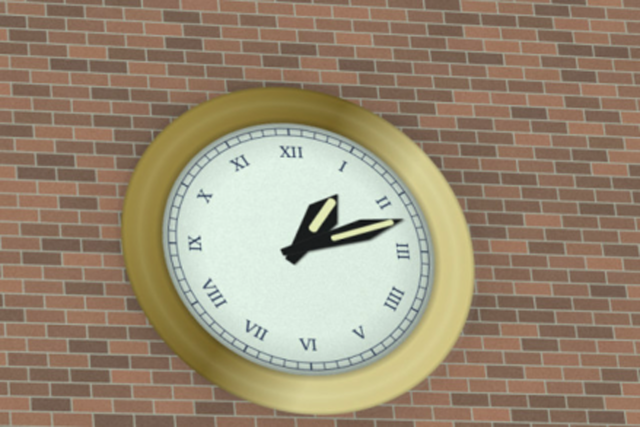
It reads 1h12
